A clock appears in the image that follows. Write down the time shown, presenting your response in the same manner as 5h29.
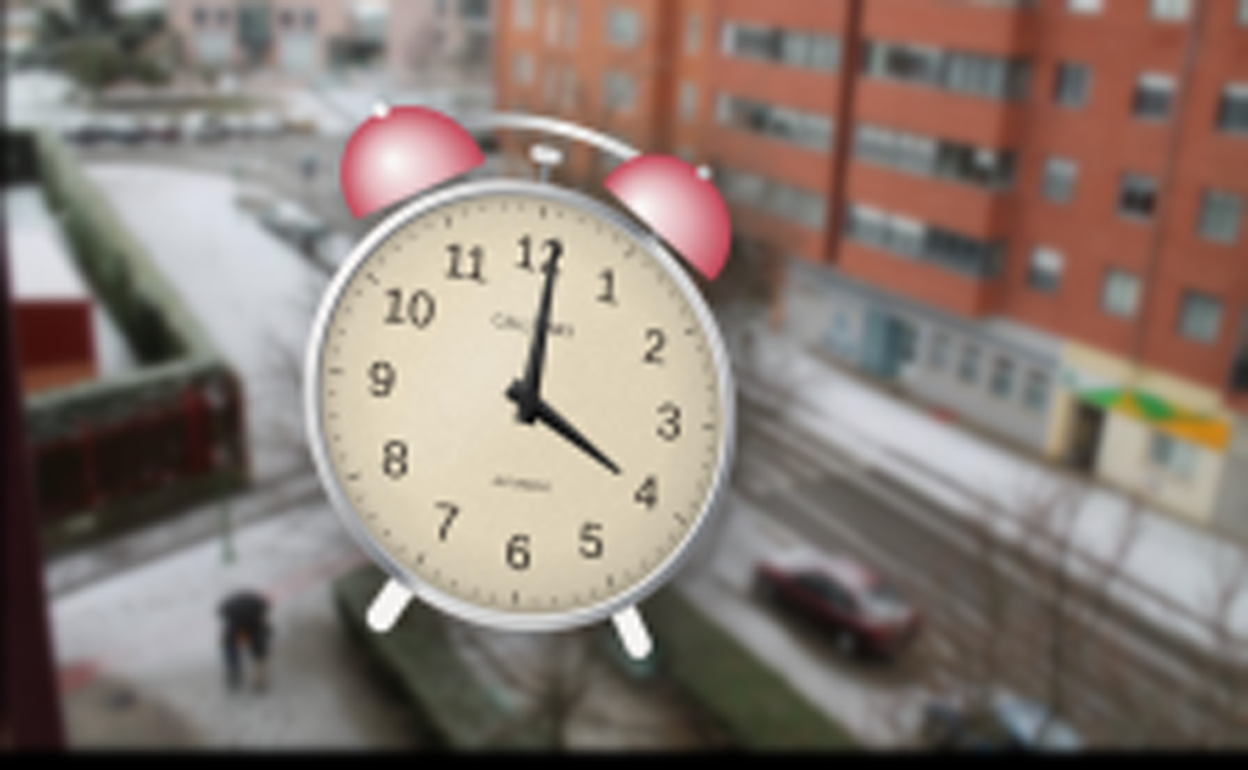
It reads 4h01
